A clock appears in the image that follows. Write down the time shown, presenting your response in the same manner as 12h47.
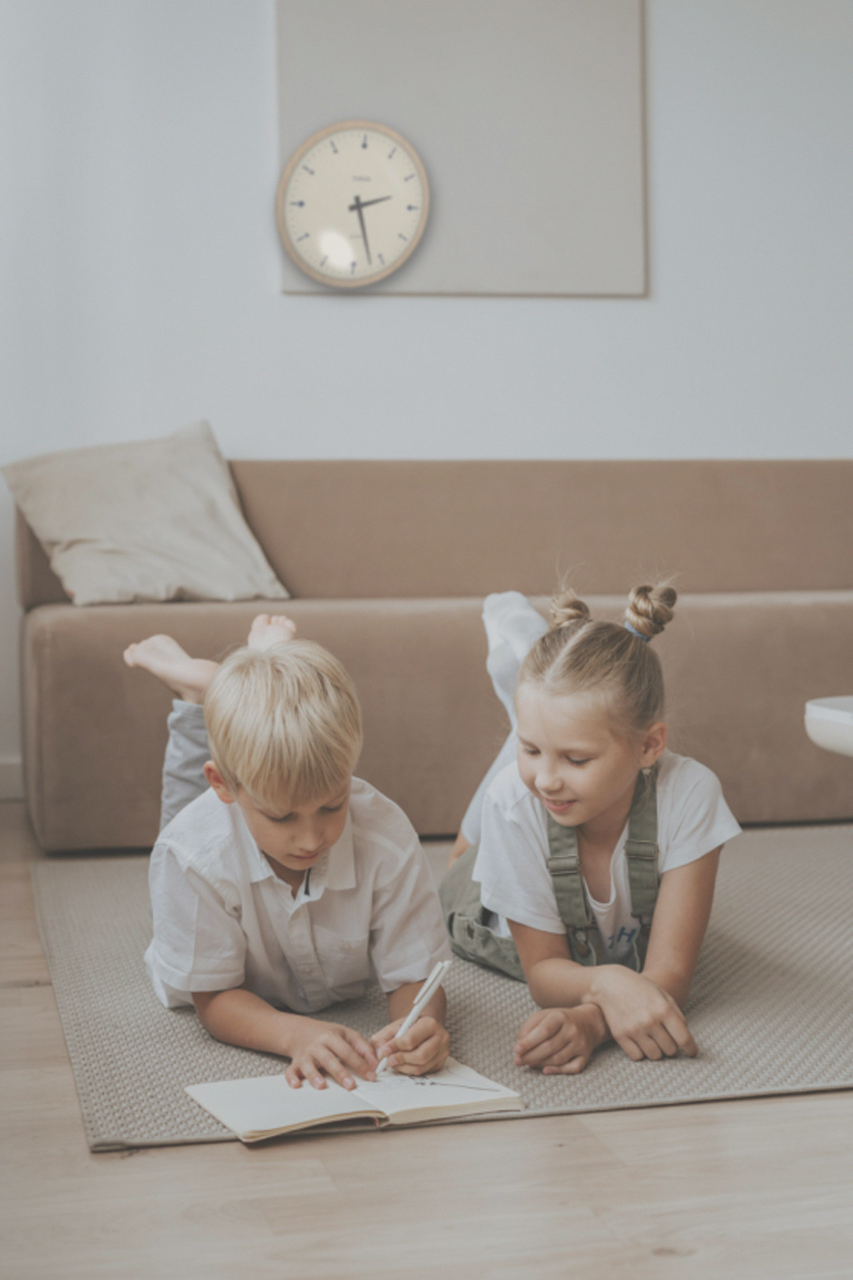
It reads 2h27
